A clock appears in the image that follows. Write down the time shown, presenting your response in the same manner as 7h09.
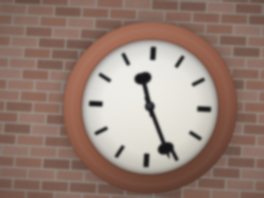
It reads 11h26
